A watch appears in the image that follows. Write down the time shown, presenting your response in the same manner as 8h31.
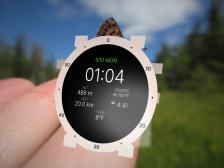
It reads 1h04
